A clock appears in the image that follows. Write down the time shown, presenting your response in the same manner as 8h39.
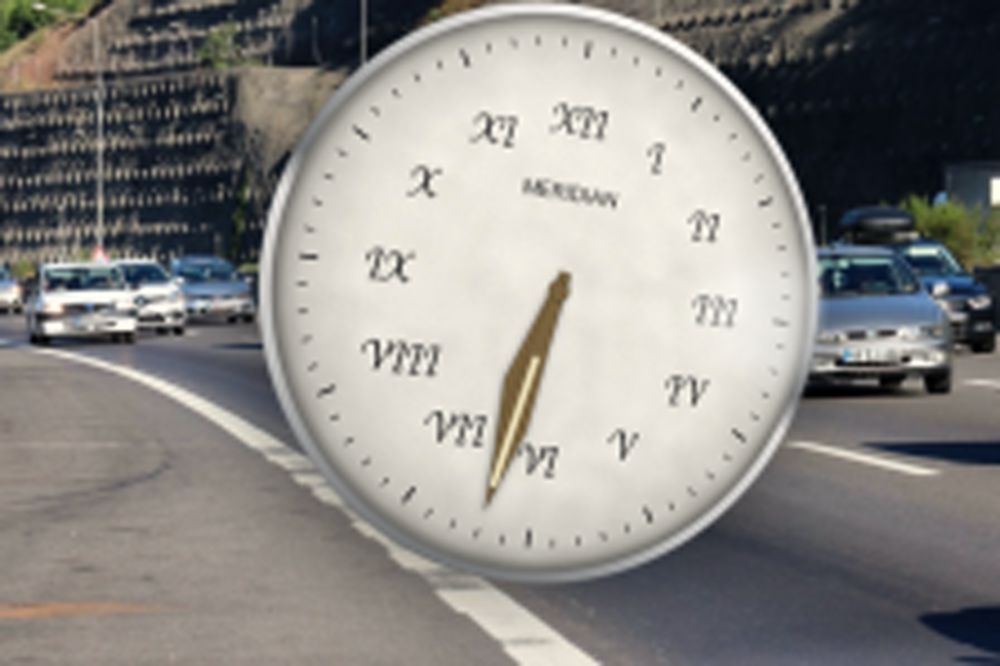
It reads 6h32
